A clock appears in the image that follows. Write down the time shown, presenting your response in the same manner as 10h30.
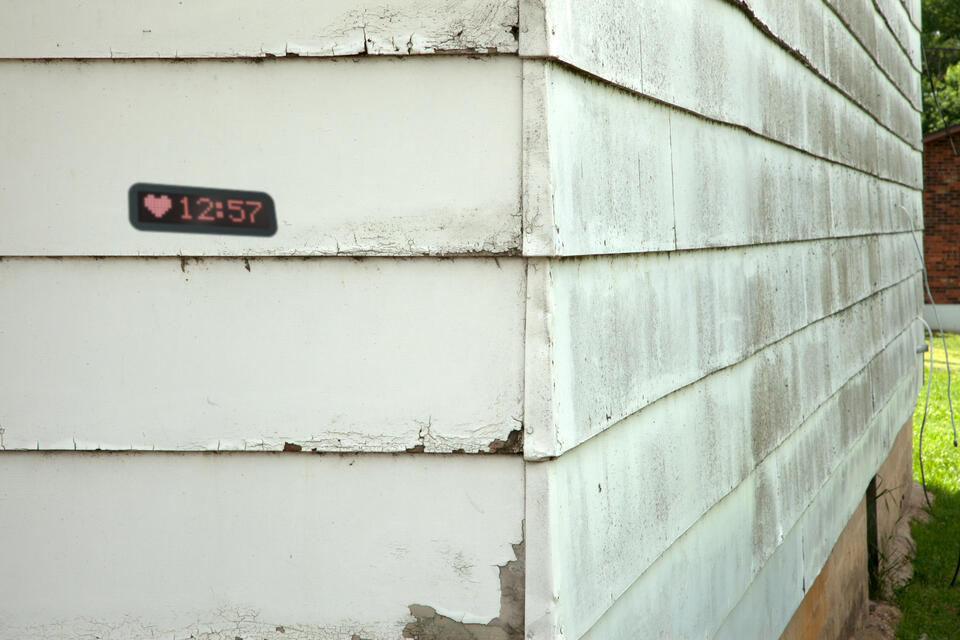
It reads 12h57
